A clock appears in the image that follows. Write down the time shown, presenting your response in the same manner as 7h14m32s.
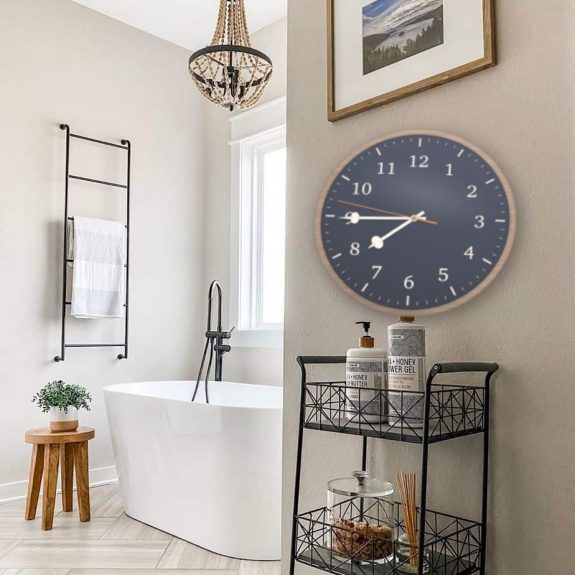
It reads 7h44m47s
